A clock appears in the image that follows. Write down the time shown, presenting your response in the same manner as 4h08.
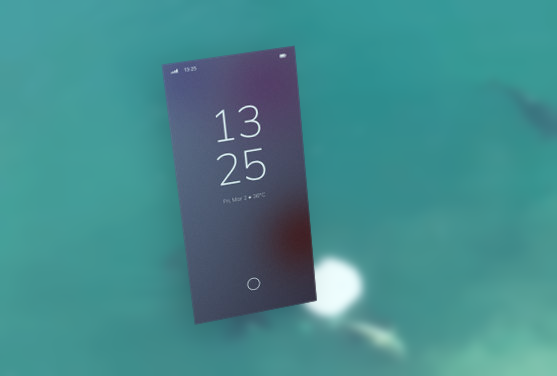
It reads 13h25
